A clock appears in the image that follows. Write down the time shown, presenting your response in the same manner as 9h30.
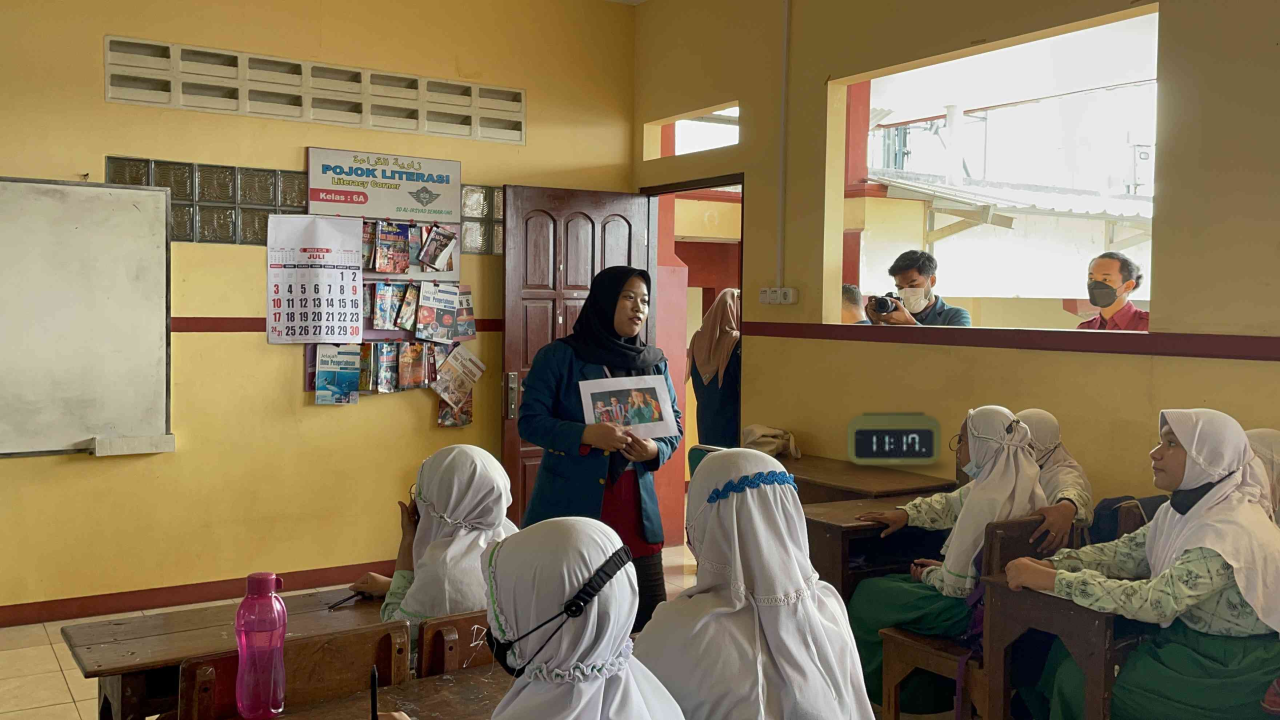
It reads 11h17
